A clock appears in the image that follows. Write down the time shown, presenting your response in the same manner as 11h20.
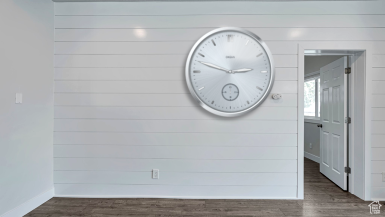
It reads 2h48
